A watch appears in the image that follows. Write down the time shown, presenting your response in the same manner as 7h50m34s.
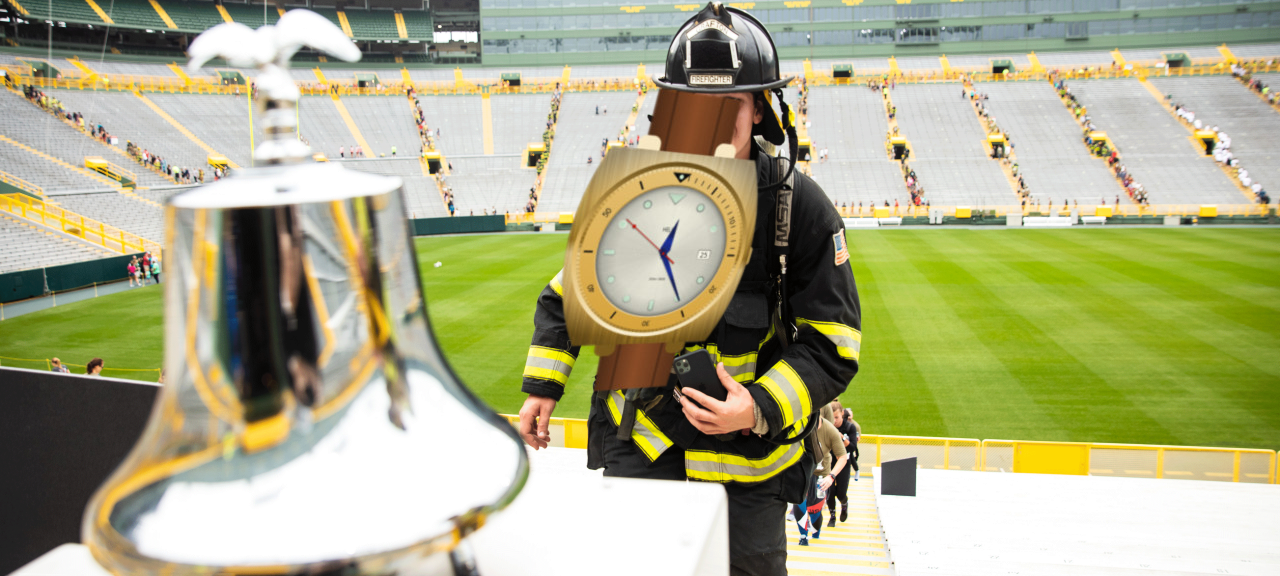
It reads 12h24m51s
